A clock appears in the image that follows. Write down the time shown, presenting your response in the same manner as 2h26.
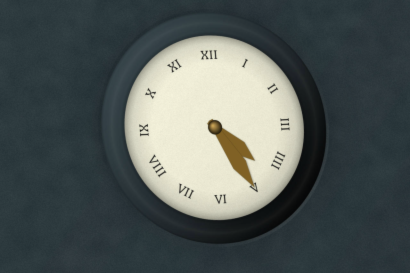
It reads 4h25
